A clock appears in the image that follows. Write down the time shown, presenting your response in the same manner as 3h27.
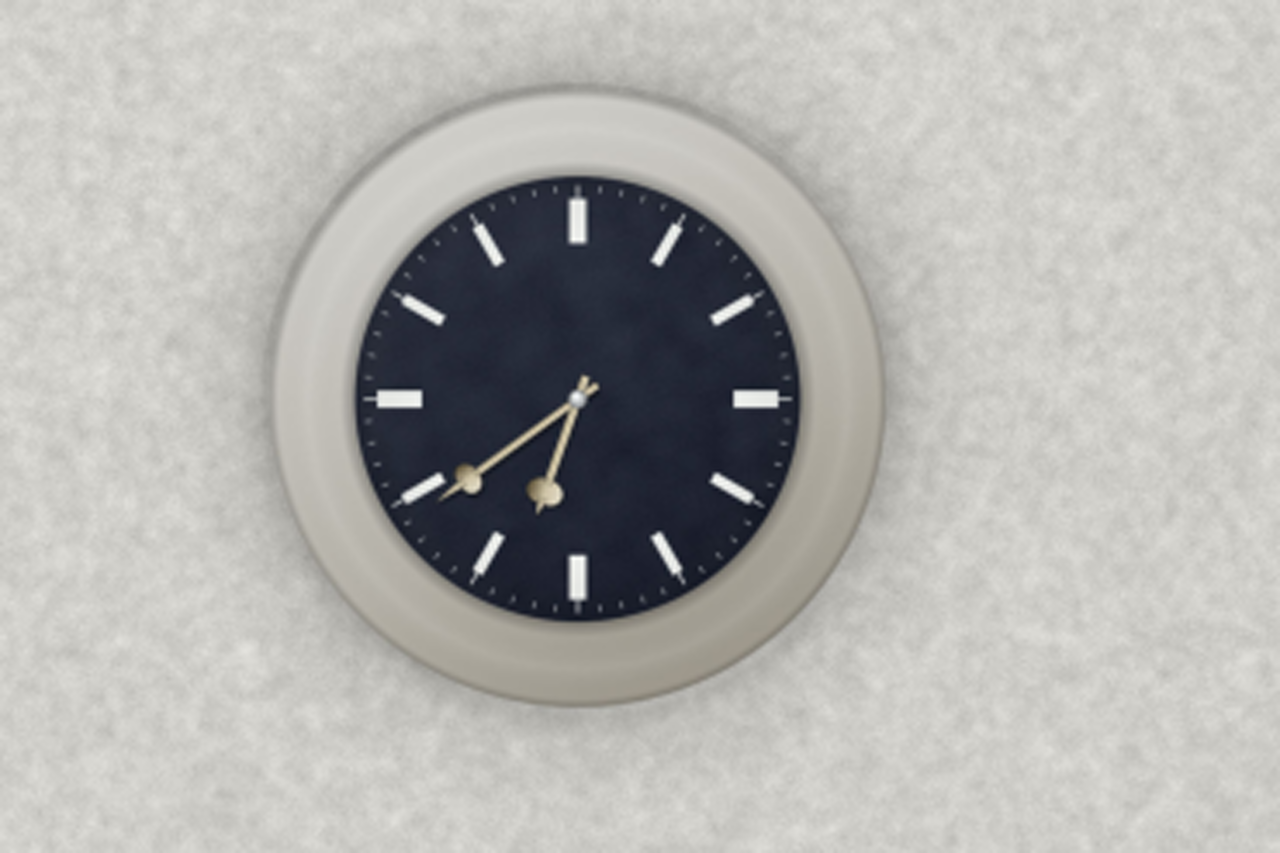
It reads 6h39
